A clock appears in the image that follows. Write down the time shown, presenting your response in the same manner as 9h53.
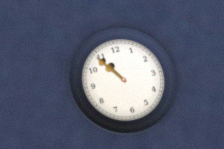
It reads 10h54
